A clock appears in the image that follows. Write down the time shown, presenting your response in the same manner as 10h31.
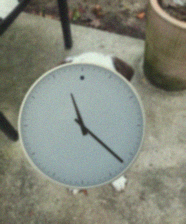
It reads 11h22
